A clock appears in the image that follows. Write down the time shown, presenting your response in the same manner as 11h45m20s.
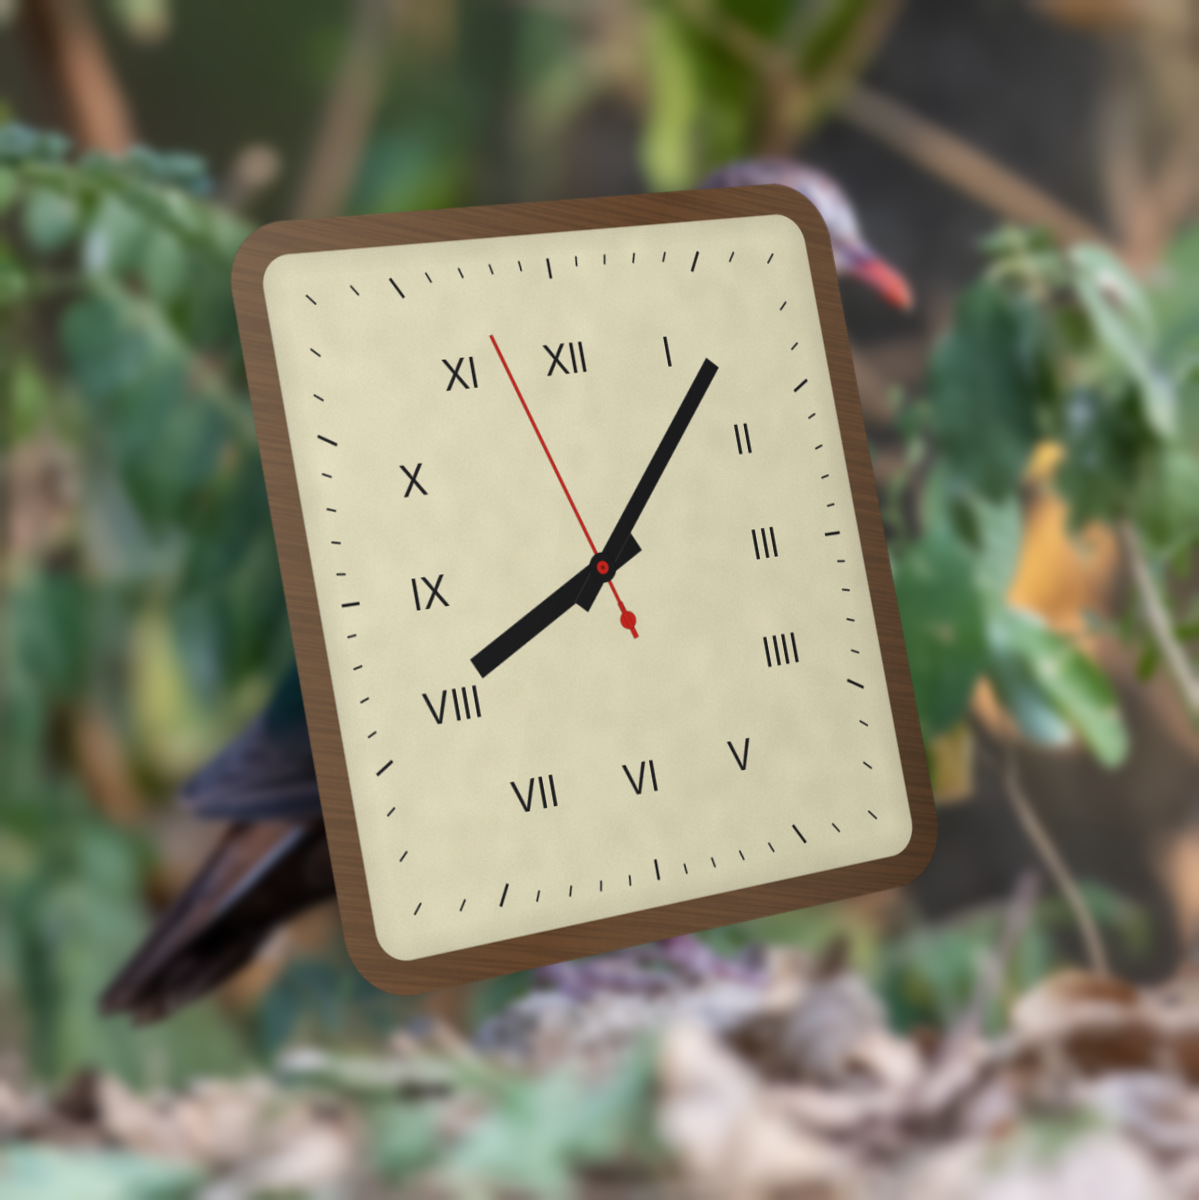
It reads 8h06m57s
